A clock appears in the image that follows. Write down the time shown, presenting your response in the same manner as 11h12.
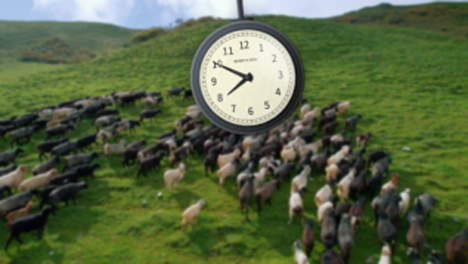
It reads 7h50
